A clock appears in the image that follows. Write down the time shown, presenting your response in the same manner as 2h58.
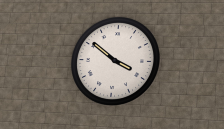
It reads 3h51
